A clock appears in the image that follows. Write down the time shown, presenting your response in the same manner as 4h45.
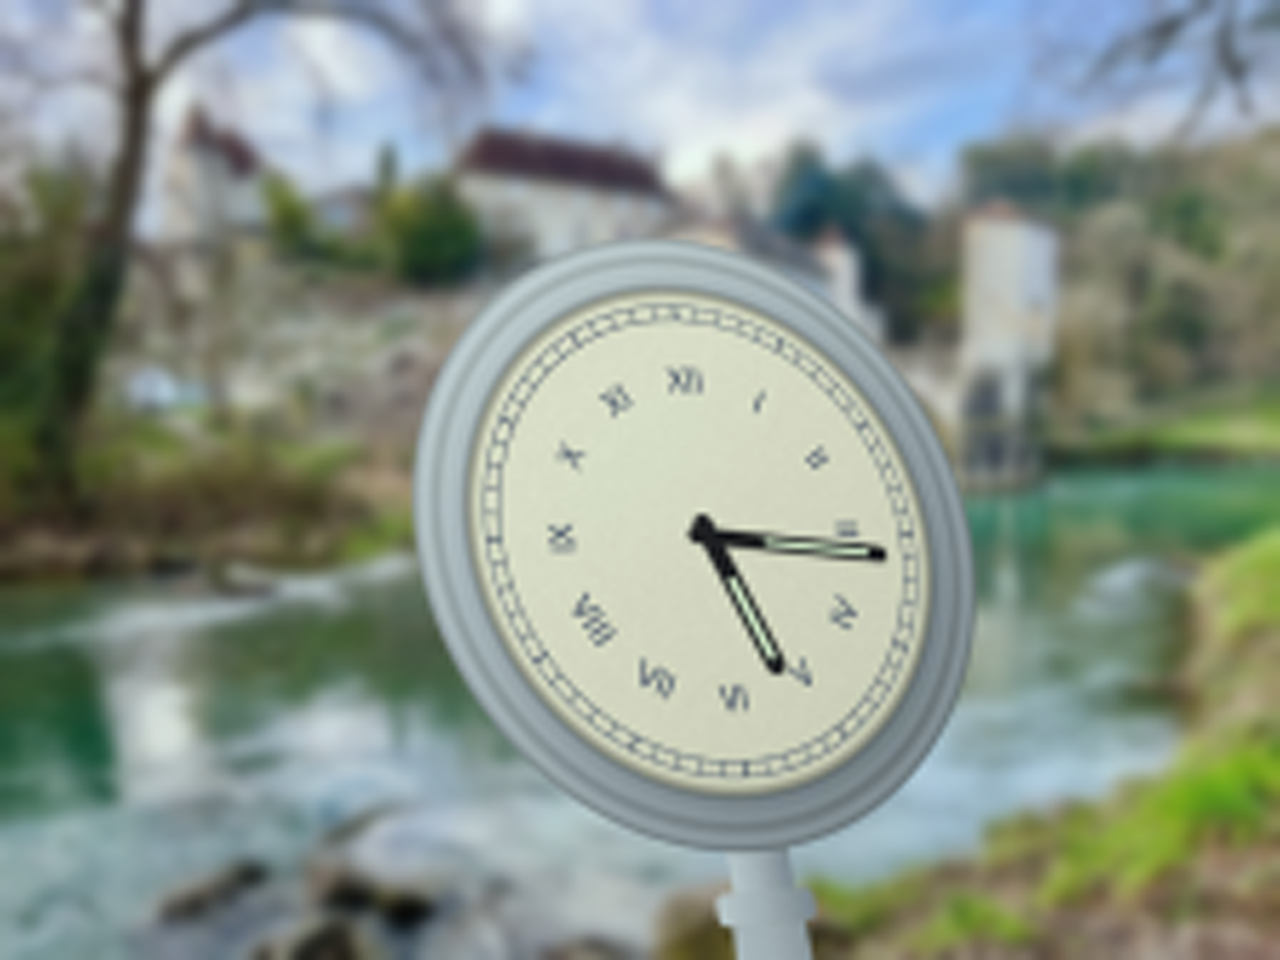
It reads 5h16
